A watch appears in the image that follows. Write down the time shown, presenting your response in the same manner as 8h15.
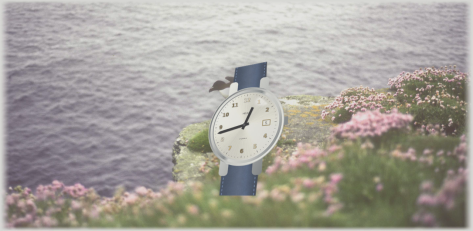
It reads 12h43
